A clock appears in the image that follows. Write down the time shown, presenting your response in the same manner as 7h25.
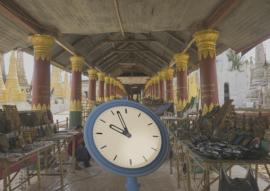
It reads 9h57
